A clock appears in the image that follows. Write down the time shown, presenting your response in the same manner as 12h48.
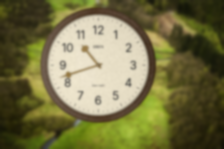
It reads 10h42
